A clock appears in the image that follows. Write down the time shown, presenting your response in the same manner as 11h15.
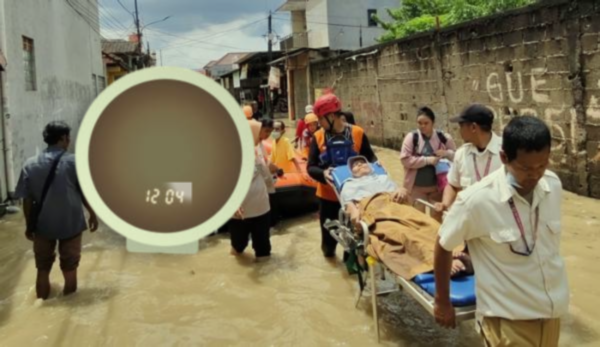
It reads 12h04
